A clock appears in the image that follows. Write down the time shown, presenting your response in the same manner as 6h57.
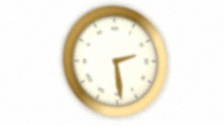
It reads 2h29
